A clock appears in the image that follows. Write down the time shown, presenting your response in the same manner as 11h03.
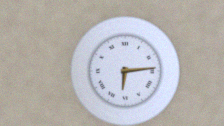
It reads 6h14
